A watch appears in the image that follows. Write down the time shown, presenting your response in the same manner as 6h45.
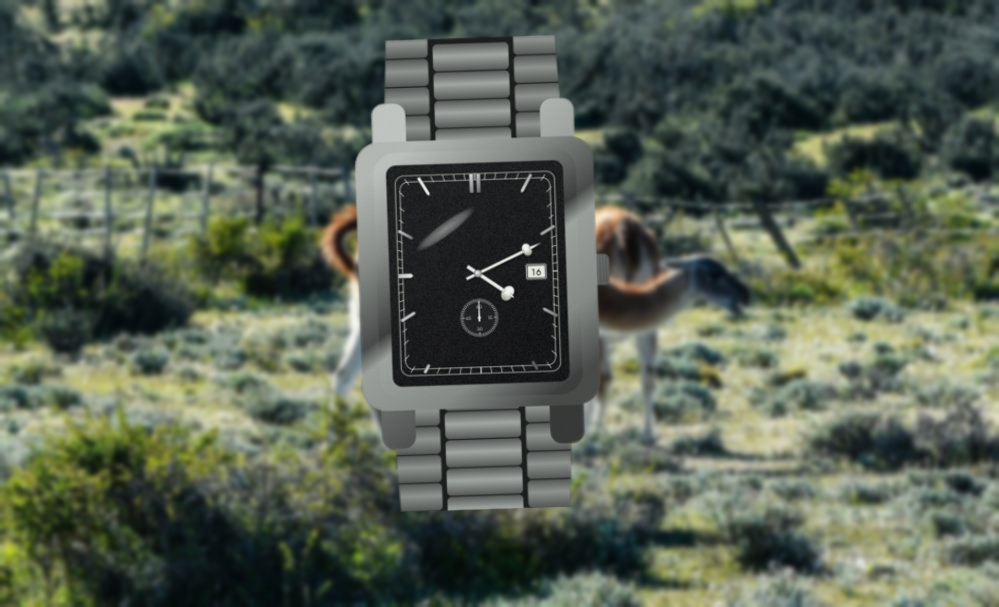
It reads 4h11
